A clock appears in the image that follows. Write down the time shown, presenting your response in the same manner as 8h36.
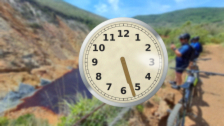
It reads 5h27
